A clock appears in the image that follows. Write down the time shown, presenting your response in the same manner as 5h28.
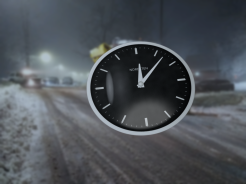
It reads 12h07
